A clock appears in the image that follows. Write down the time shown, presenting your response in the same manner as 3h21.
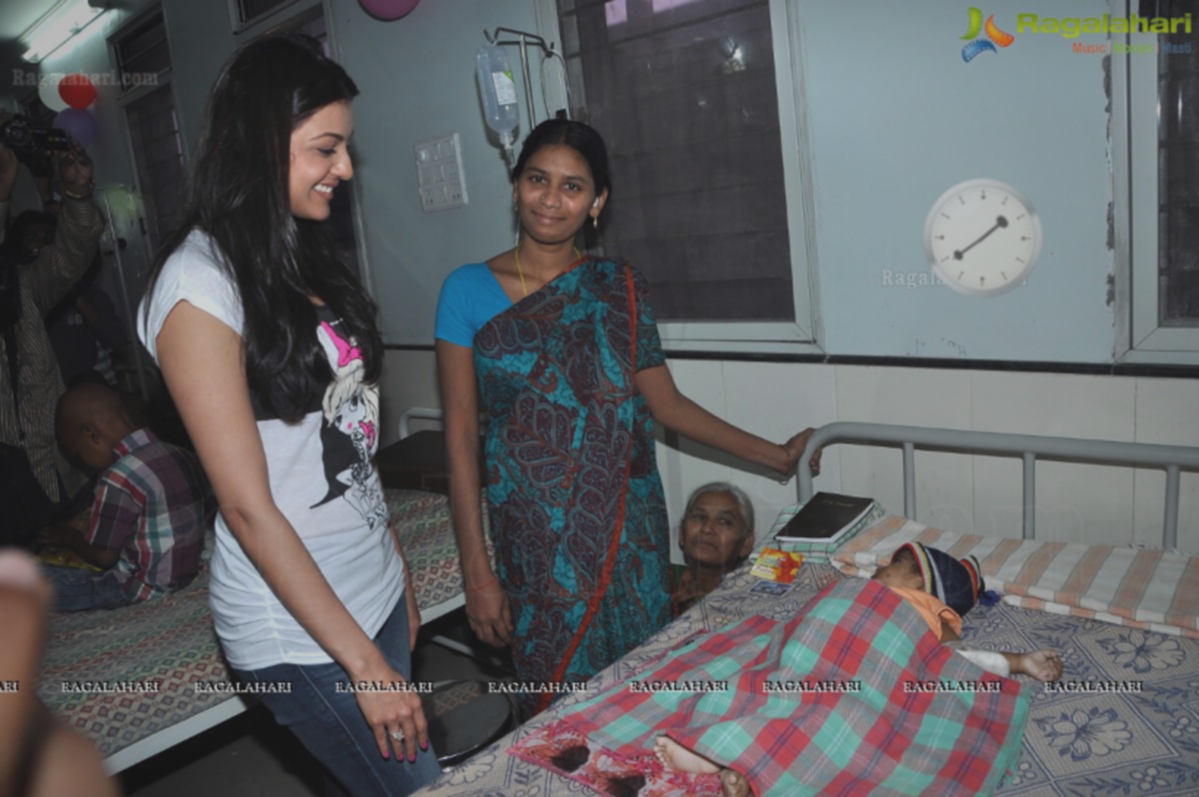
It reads 1h39
